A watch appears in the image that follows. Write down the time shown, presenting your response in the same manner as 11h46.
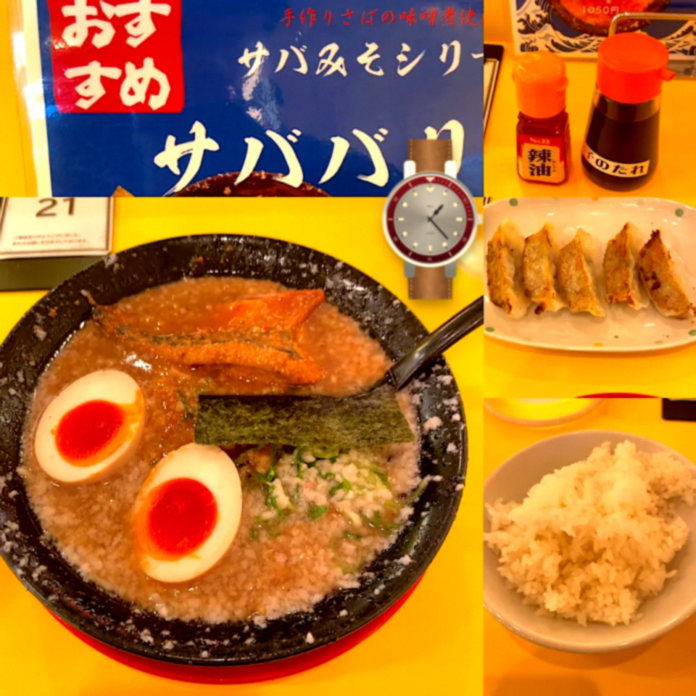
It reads 1h23
